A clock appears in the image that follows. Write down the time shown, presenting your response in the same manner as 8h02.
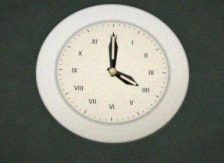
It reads 4h00
